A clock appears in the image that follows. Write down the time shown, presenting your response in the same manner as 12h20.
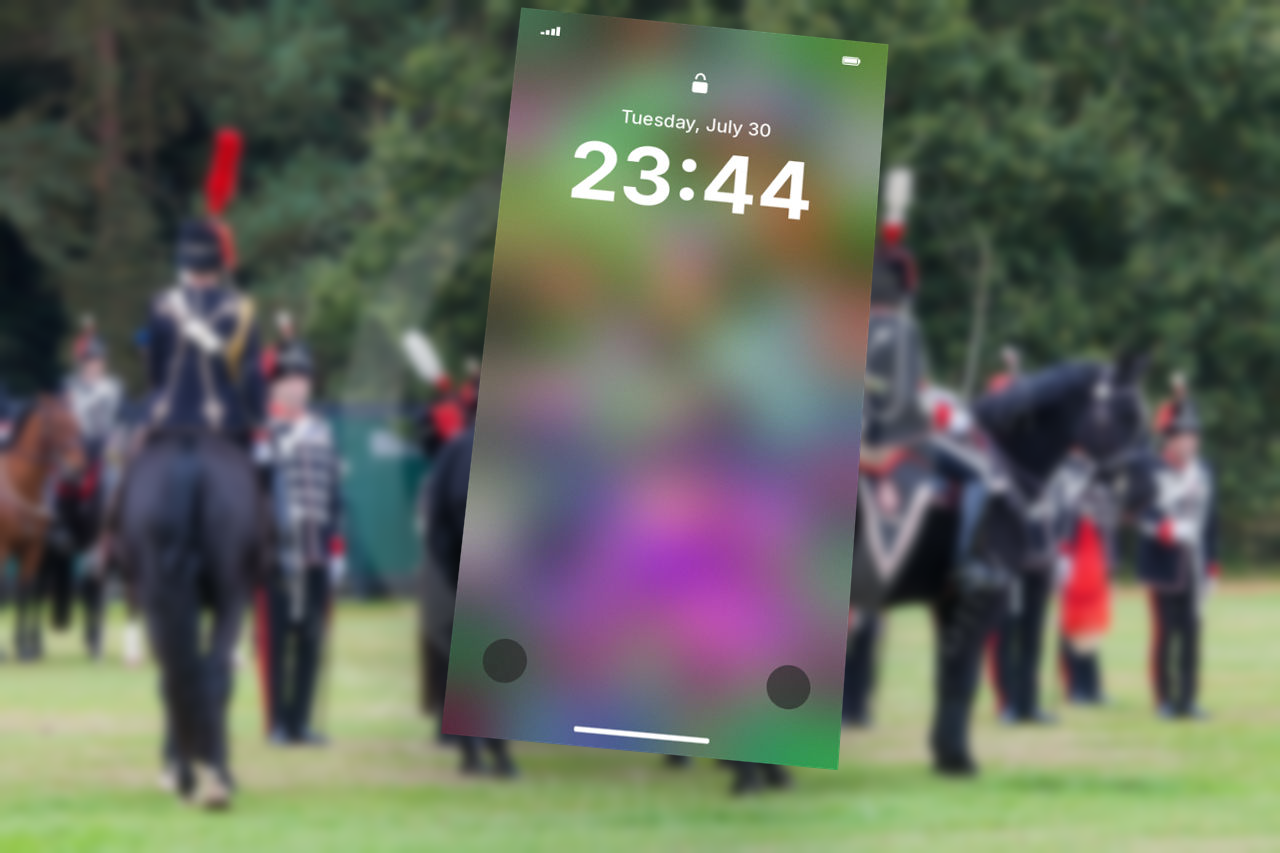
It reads 23h44
